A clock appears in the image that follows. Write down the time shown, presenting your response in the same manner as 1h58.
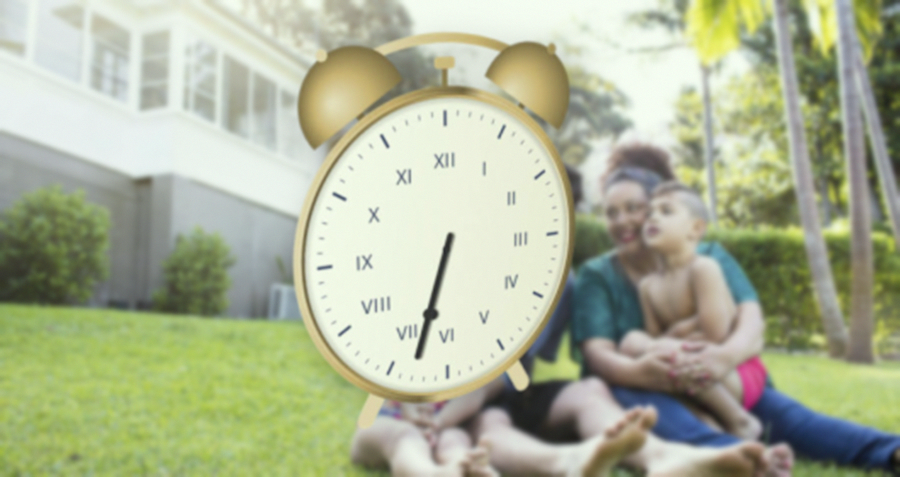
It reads 6h33
